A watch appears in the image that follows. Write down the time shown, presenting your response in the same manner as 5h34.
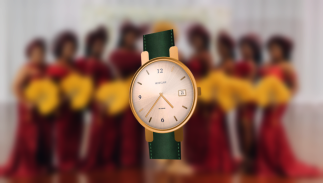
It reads 4h37
